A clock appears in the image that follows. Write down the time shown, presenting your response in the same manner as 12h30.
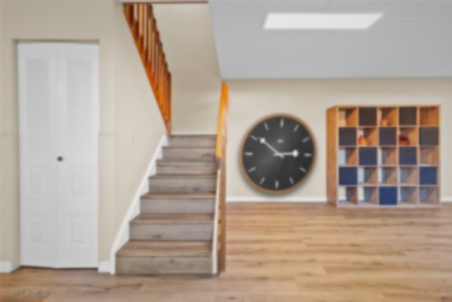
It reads 2h51
